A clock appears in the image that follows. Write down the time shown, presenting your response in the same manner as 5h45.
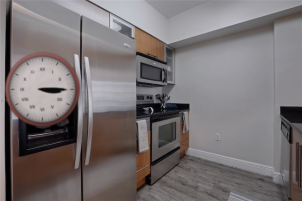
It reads 3h15
